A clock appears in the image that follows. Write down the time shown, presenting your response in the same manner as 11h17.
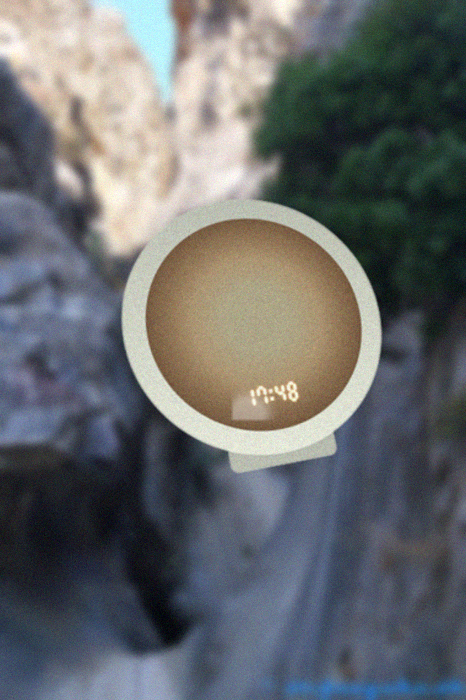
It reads 17h48
